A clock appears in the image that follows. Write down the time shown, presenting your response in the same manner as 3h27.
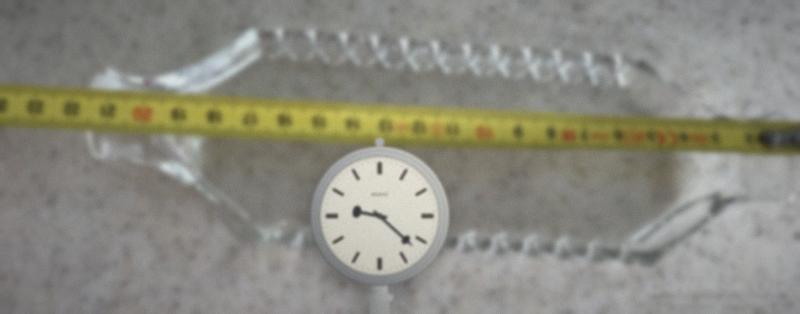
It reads 9h22
